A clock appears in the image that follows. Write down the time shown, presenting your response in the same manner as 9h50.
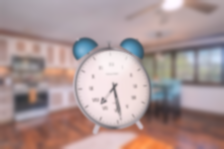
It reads 7h29
